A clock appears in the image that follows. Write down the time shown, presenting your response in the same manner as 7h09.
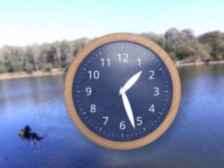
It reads 1h27
